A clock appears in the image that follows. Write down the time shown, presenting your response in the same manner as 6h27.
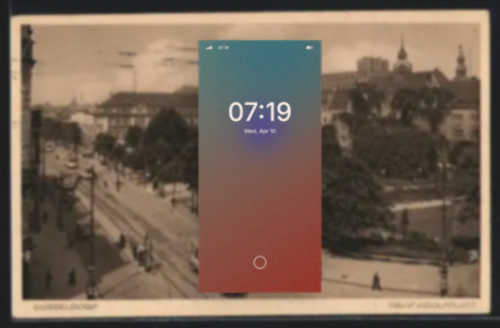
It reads 7h19
